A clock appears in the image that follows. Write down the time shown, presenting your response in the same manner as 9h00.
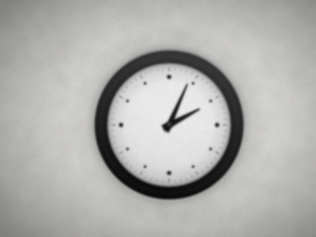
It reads 2h04
